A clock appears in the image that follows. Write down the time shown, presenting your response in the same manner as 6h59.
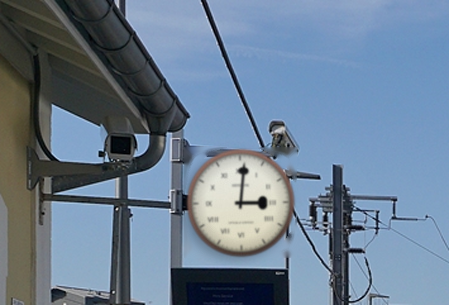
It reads 3h01
